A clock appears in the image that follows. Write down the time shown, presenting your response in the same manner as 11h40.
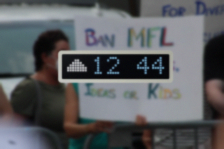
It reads 12h44
